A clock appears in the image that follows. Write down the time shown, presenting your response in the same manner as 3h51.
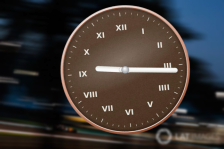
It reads 9h16
